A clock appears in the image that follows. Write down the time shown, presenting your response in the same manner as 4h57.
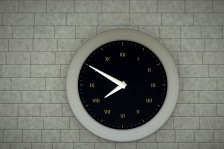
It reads 7h50
